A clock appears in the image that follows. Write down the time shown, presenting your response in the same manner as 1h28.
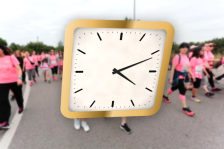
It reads 4h11
